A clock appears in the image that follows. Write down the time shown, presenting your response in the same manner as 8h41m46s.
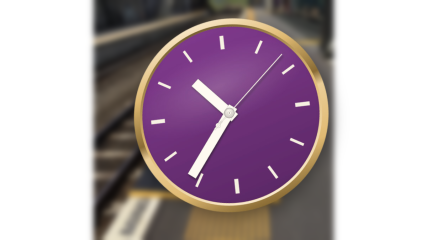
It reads 10h36m08s
